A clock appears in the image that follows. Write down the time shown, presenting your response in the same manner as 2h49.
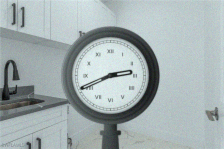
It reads 2h41
